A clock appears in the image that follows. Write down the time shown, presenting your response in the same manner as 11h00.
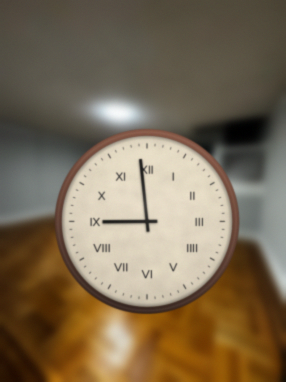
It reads 8h59
